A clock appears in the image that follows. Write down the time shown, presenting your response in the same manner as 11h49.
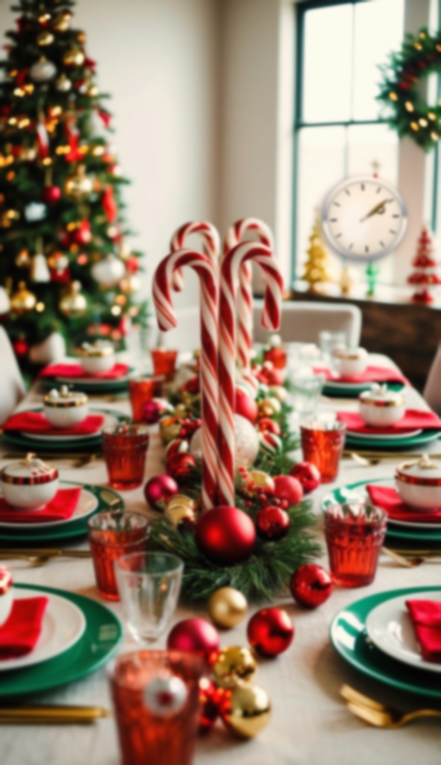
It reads 2h09
